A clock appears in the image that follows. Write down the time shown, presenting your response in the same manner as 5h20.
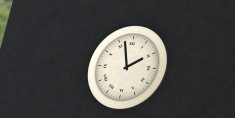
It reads 1h57
